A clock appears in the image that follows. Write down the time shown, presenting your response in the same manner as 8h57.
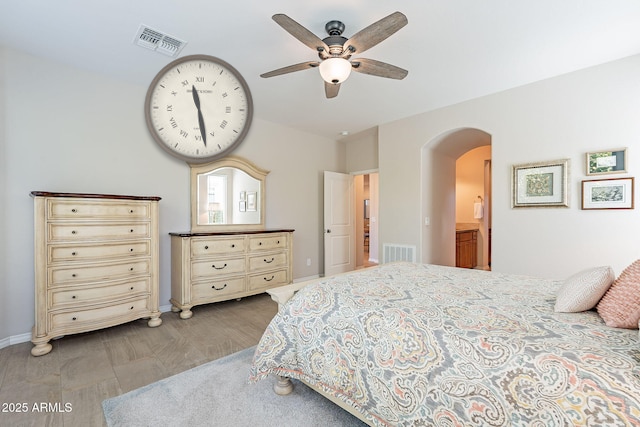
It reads 11h28
